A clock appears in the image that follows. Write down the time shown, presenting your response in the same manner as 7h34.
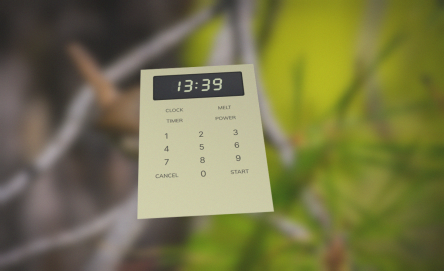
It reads 13h39
